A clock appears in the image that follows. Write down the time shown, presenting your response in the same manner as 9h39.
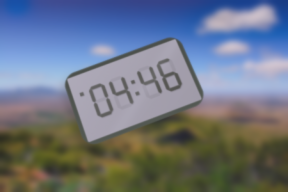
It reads 4h46
